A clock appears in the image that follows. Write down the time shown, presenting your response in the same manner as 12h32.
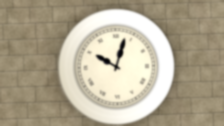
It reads 10h03
